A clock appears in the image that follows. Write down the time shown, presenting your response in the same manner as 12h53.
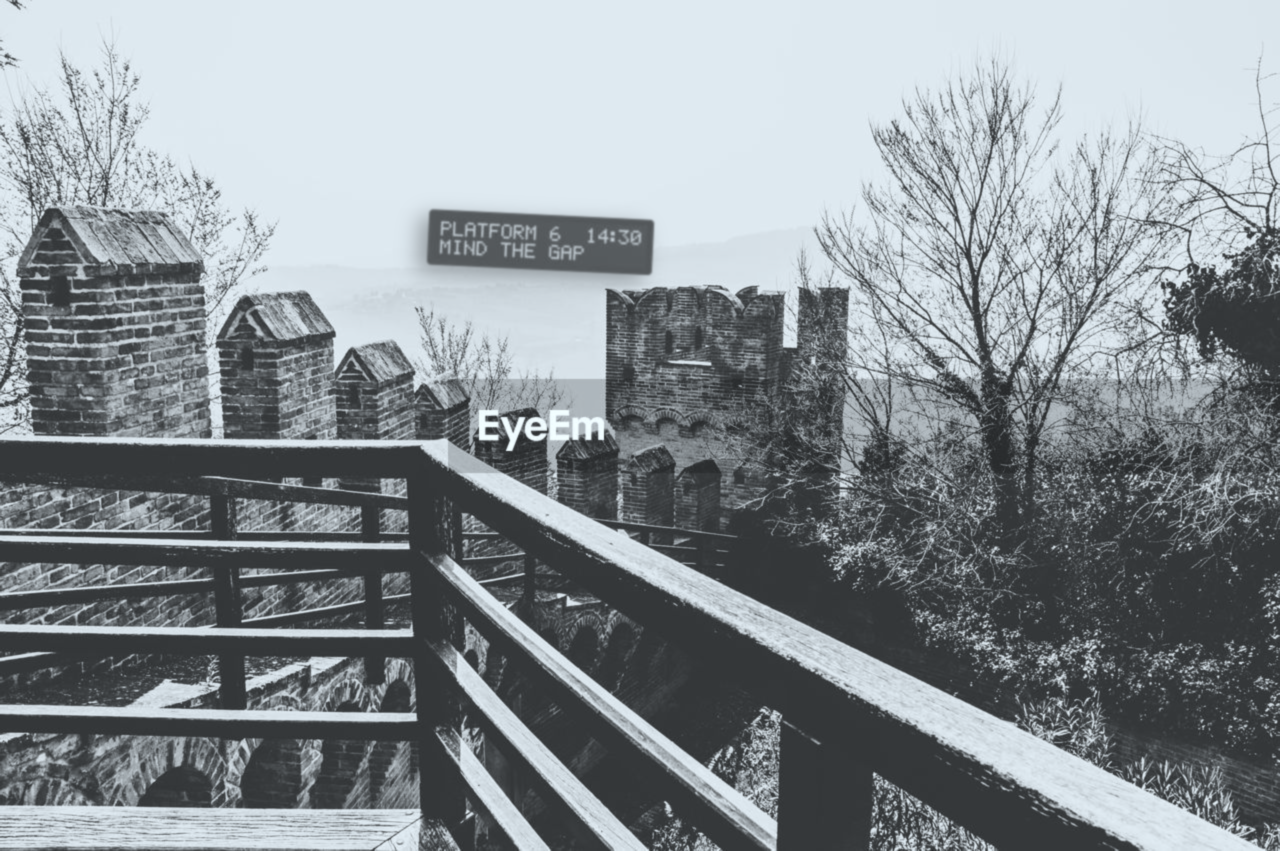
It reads 14h30
